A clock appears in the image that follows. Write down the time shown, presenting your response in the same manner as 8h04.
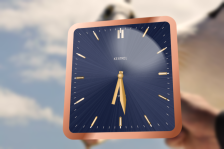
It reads 6h29
